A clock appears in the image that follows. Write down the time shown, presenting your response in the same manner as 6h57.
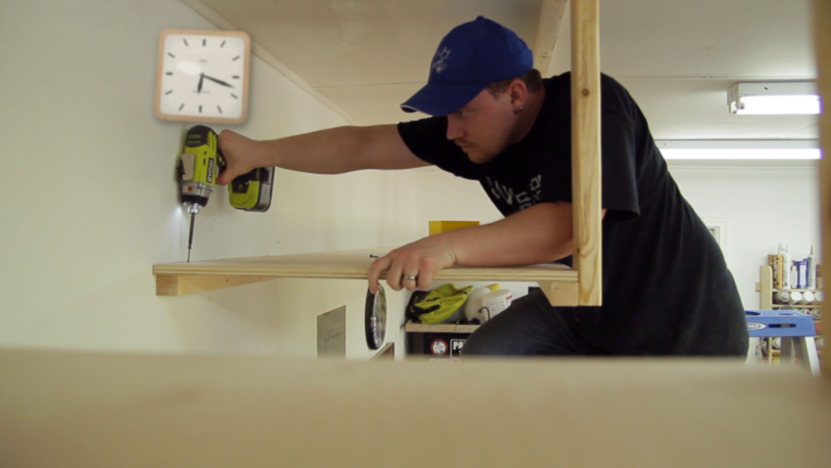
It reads 6h18
